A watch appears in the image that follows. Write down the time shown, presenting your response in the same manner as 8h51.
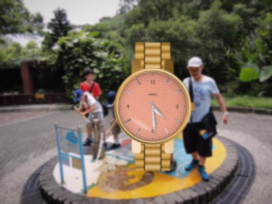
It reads 4h29
